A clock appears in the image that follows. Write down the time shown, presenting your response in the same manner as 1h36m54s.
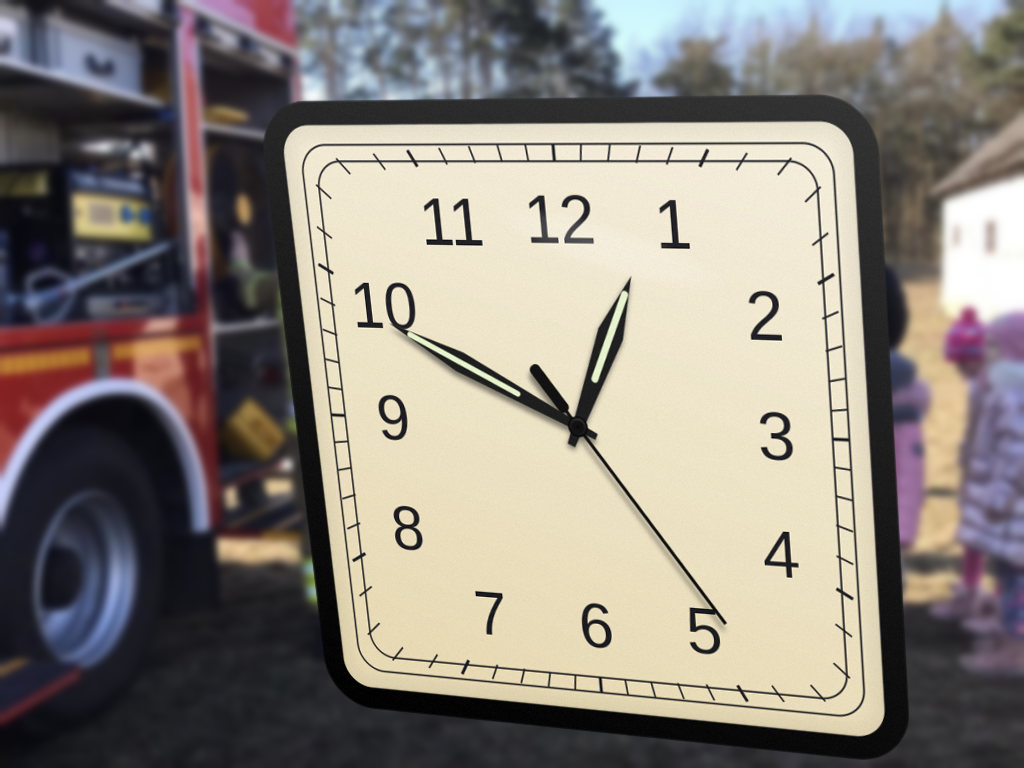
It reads 12h49m24s
